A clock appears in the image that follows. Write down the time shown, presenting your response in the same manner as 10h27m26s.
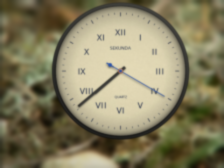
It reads 7h38m20s
